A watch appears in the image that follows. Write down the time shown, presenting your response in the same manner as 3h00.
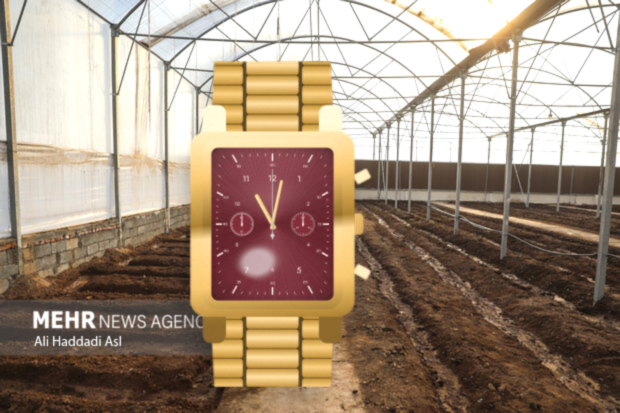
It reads 11h02
